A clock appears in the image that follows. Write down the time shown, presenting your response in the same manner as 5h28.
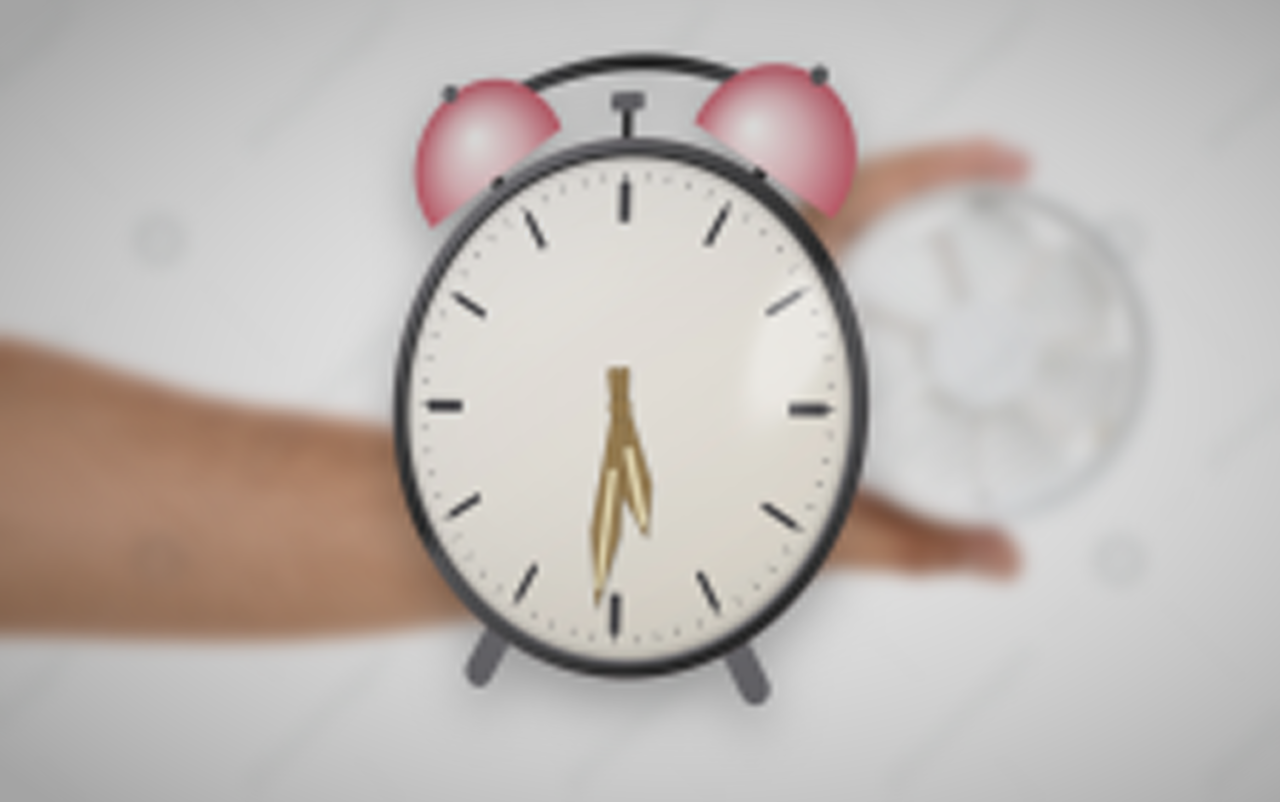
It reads 5h31
